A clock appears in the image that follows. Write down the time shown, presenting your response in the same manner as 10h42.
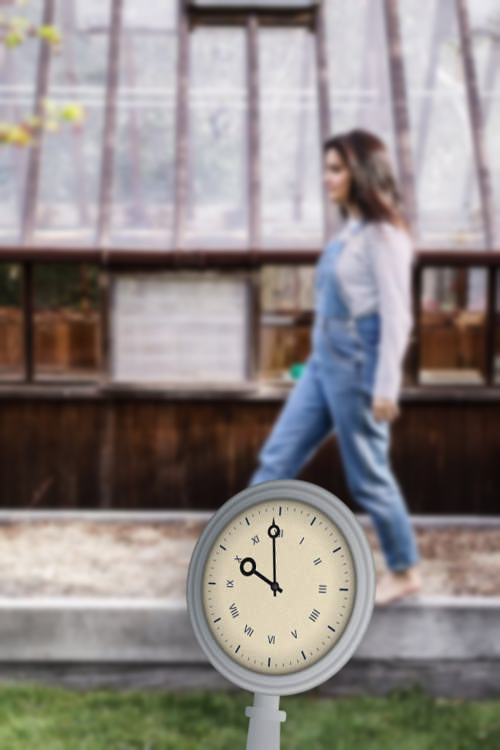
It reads 9h59
